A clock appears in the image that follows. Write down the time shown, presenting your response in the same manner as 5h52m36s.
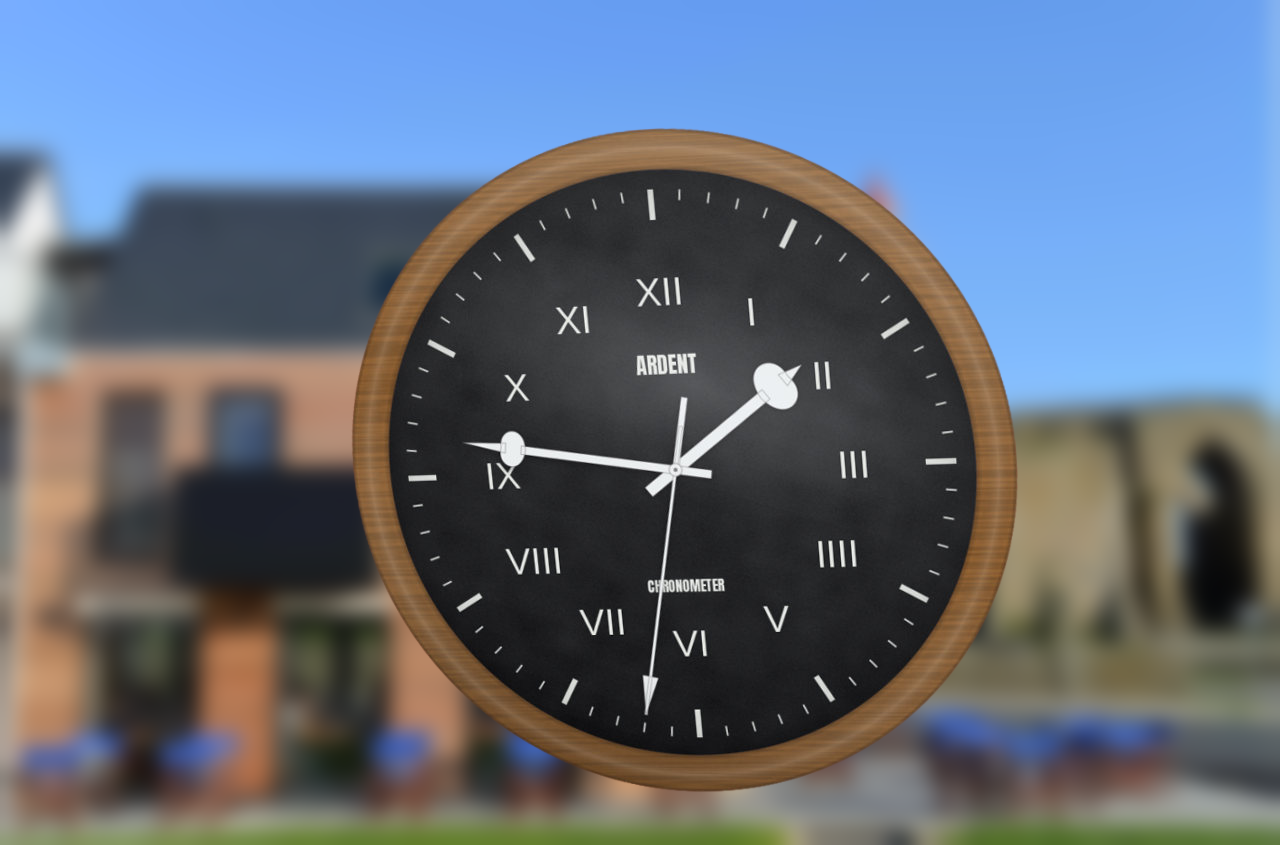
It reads 1h46m32s
